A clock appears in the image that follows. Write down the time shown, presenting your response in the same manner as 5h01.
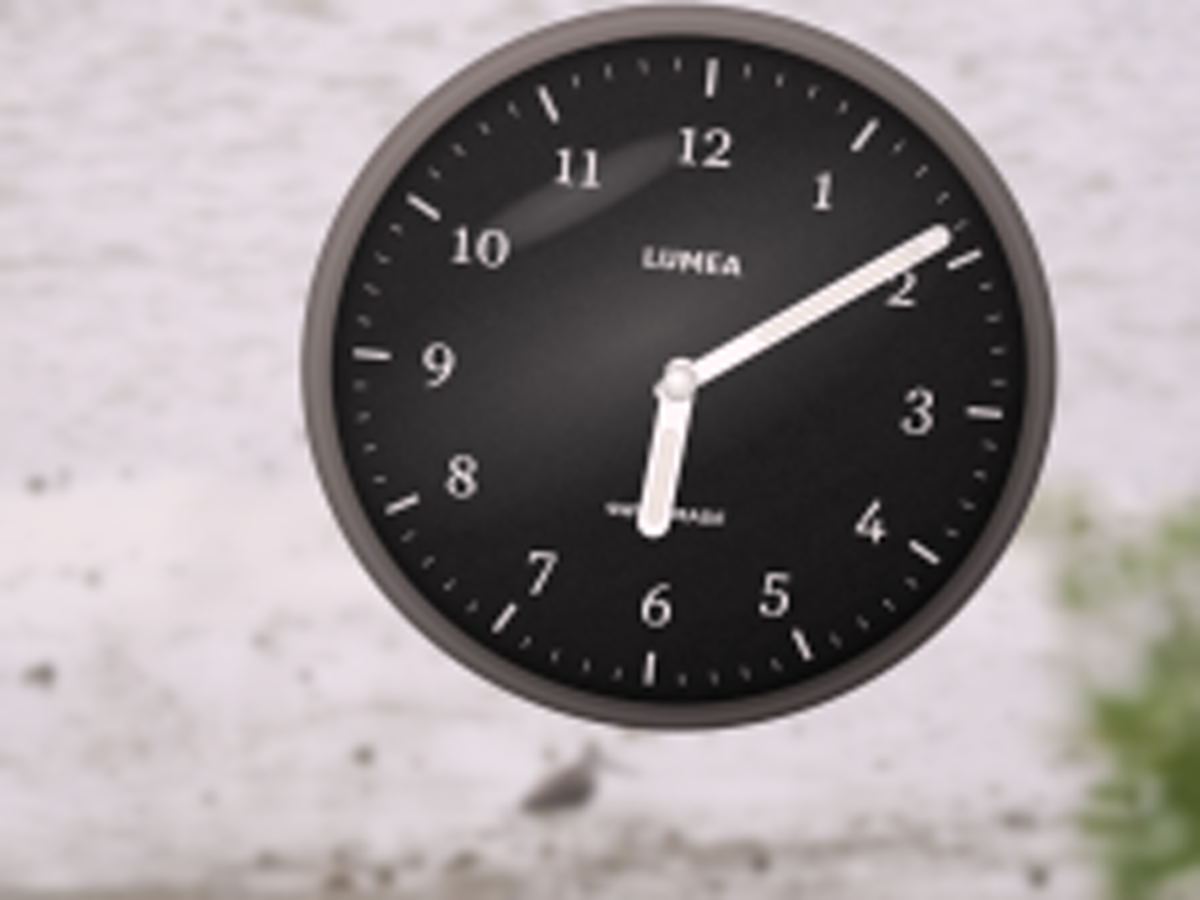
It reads 6h09
